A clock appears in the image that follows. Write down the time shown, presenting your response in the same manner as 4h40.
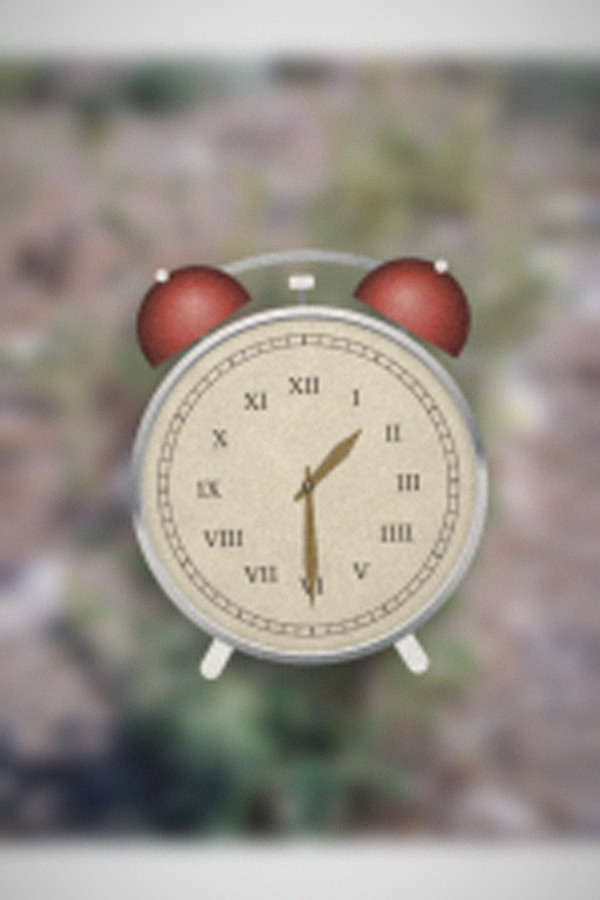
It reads 1h30
